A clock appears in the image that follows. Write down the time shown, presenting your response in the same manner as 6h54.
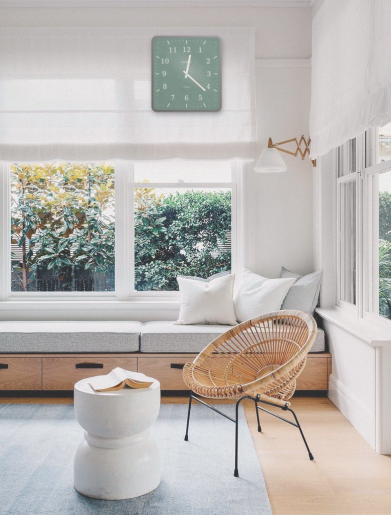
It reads 12h22
